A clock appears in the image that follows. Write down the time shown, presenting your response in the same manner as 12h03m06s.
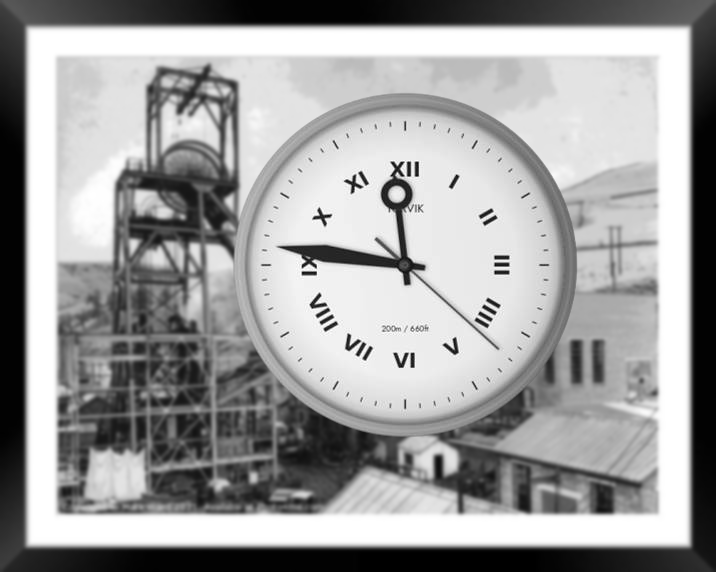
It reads 11h46m22s
